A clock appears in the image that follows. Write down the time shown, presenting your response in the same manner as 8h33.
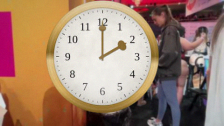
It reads 2h00
